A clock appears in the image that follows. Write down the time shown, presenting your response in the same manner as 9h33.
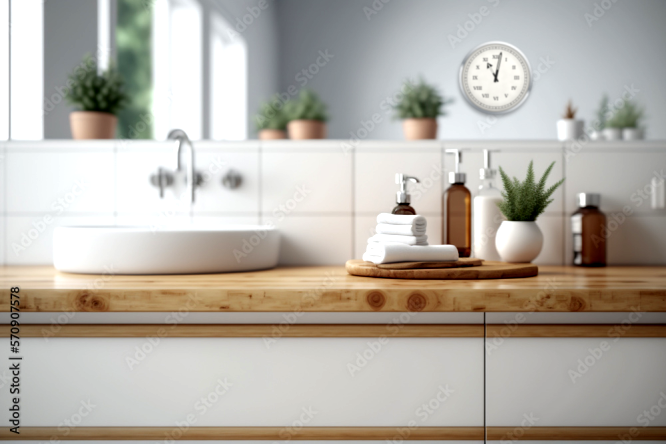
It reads 11h02
